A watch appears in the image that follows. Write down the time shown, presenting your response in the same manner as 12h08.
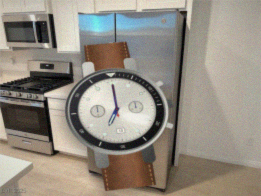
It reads 7h00
